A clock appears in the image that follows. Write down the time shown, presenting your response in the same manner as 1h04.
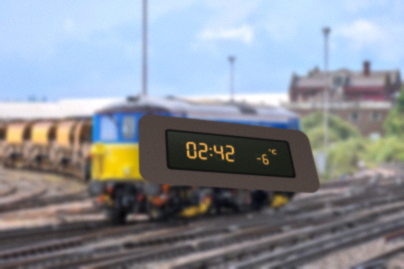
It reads 2h42
